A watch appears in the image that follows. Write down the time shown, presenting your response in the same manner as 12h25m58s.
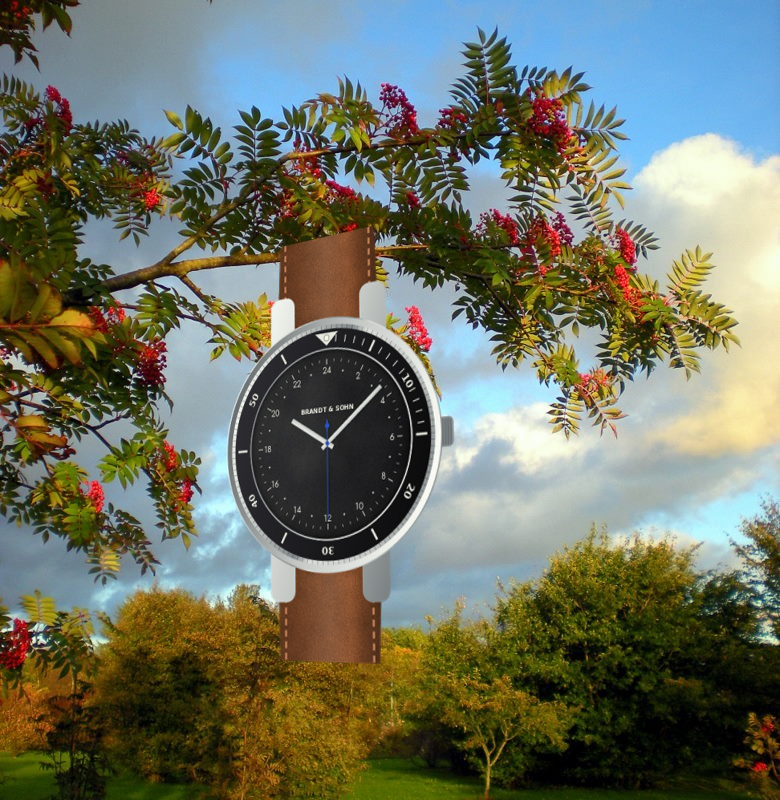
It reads 20h08m30s
